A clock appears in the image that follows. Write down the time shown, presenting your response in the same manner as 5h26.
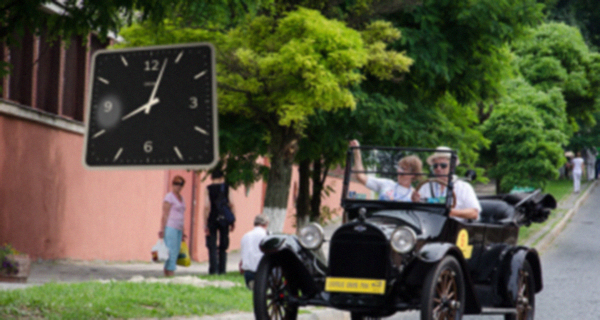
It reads 8h03
